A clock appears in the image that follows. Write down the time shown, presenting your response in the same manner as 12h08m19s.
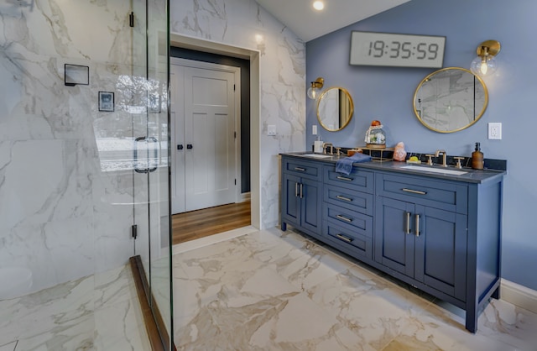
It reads 19h35m59s
